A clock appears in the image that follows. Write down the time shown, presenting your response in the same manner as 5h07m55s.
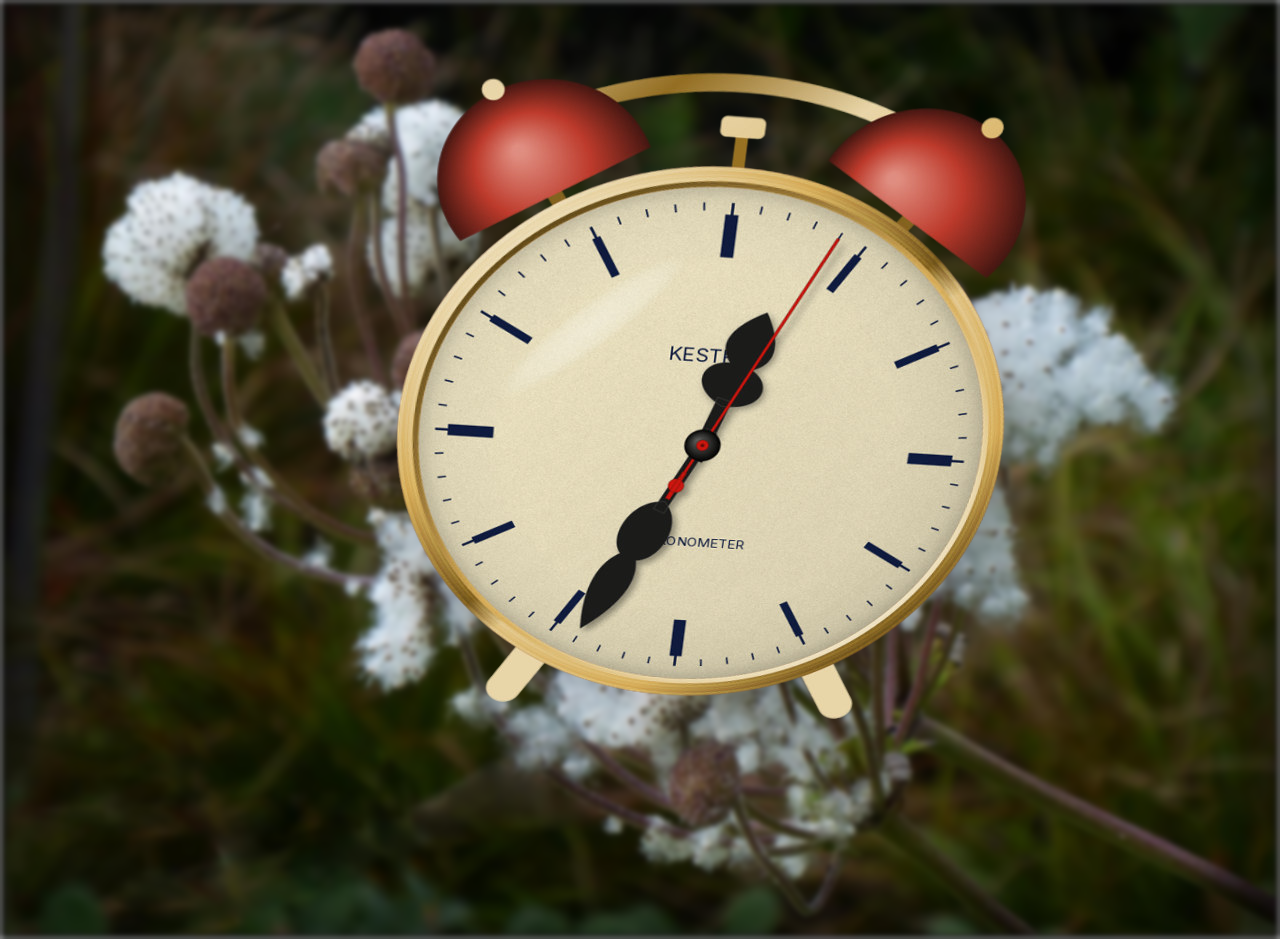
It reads 12h34m04s
